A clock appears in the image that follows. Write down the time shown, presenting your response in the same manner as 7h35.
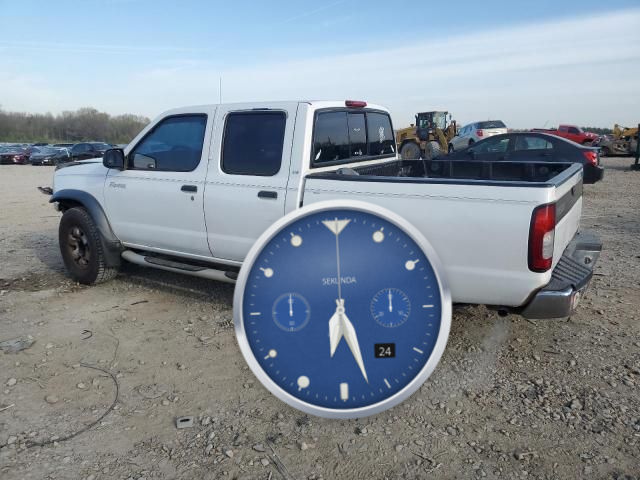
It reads 6h27
